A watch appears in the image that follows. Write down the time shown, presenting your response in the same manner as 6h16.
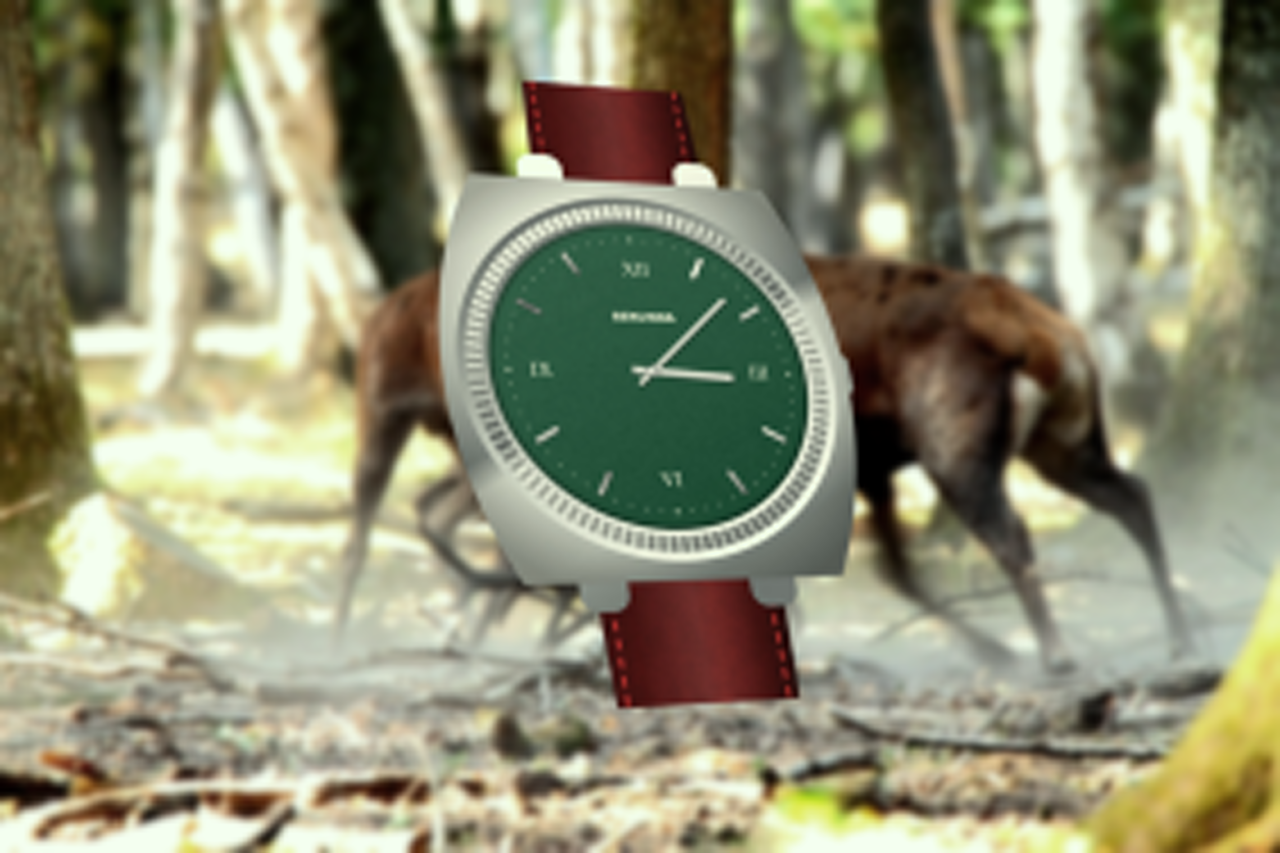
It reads 3h08
